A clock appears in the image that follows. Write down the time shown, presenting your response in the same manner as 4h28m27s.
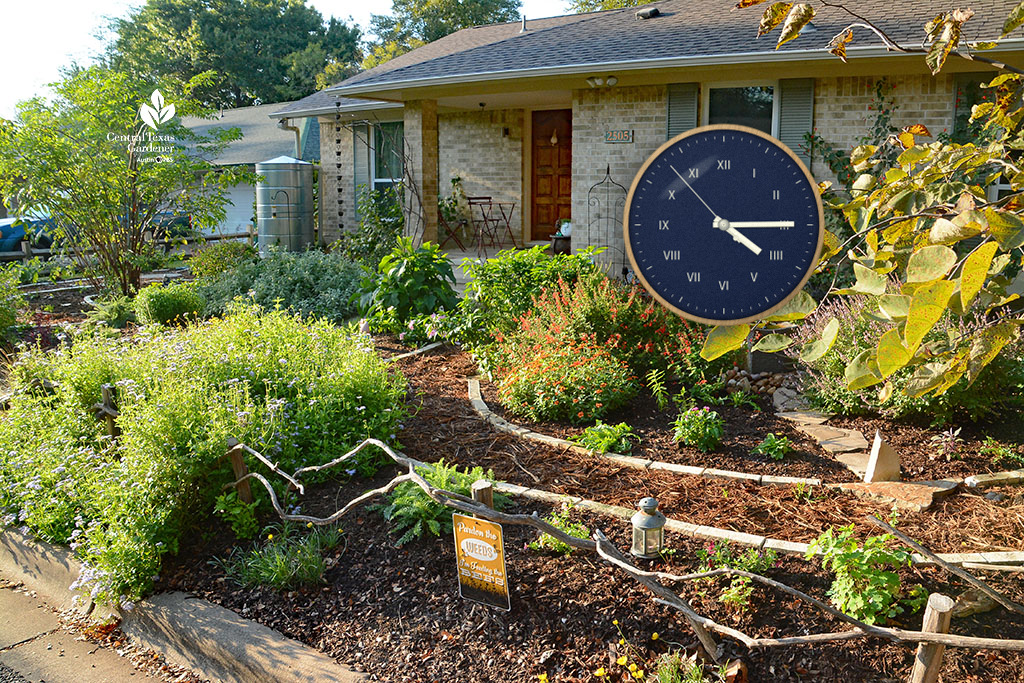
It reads 4h14m53s
